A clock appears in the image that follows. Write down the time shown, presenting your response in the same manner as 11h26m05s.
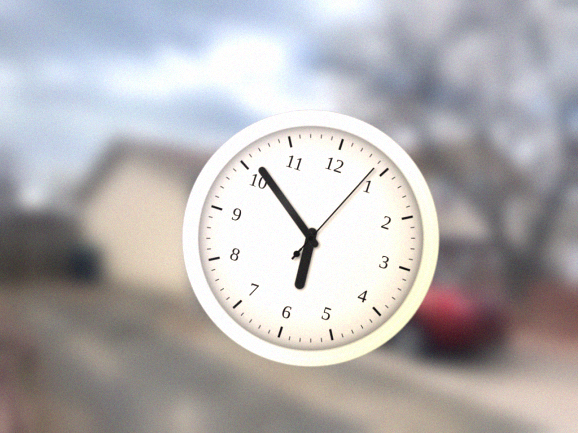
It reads 5h51m04s
